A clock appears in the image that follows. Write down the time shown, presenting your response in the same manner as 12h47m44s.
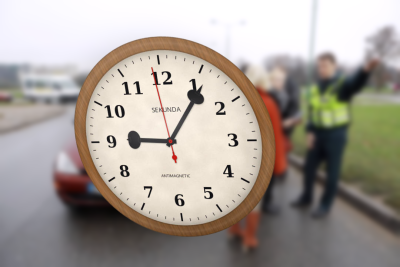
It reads 9h05m59s
